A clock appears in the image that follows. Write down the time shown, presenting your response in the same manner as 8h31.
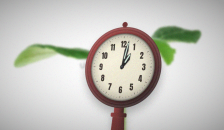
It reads 1h02
